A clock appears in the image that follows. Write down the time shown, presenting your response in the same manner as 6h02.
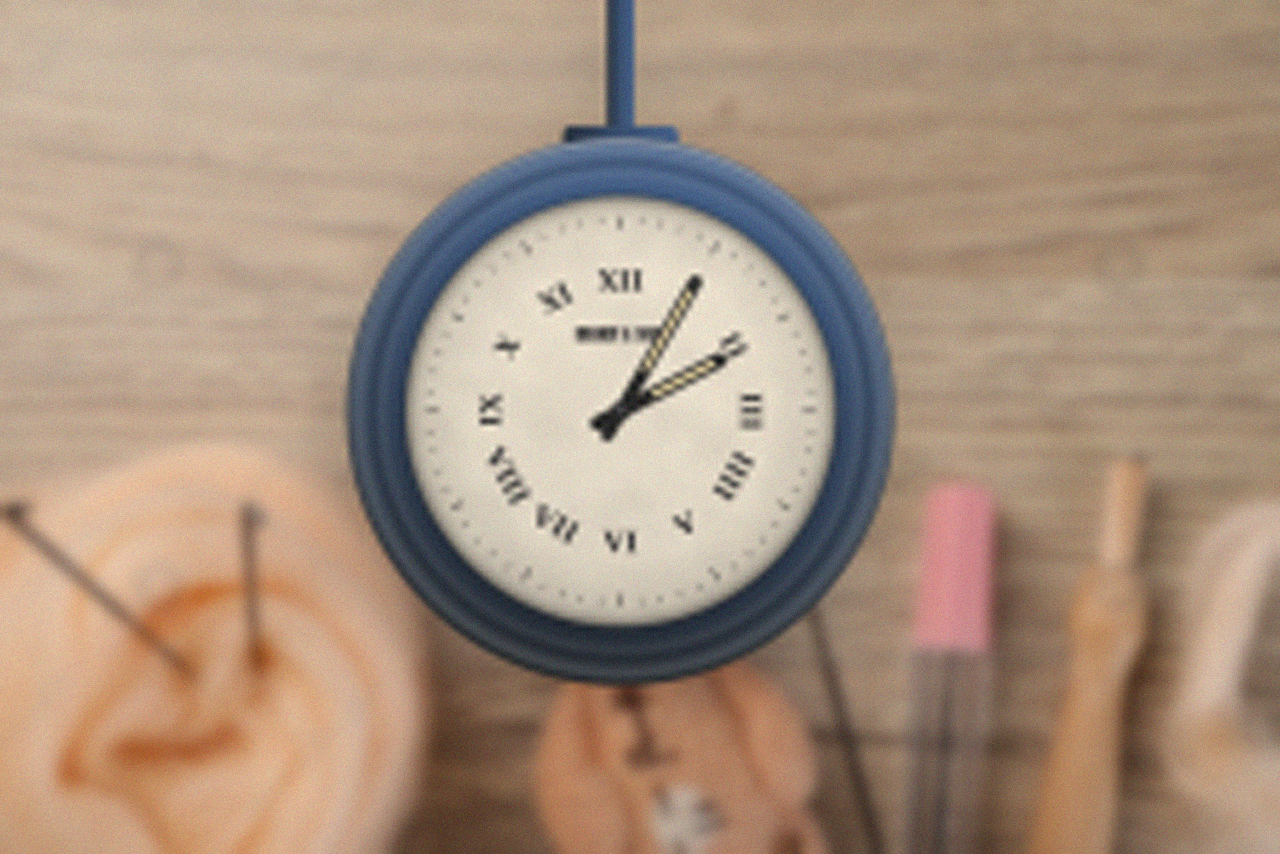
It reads 2h05
